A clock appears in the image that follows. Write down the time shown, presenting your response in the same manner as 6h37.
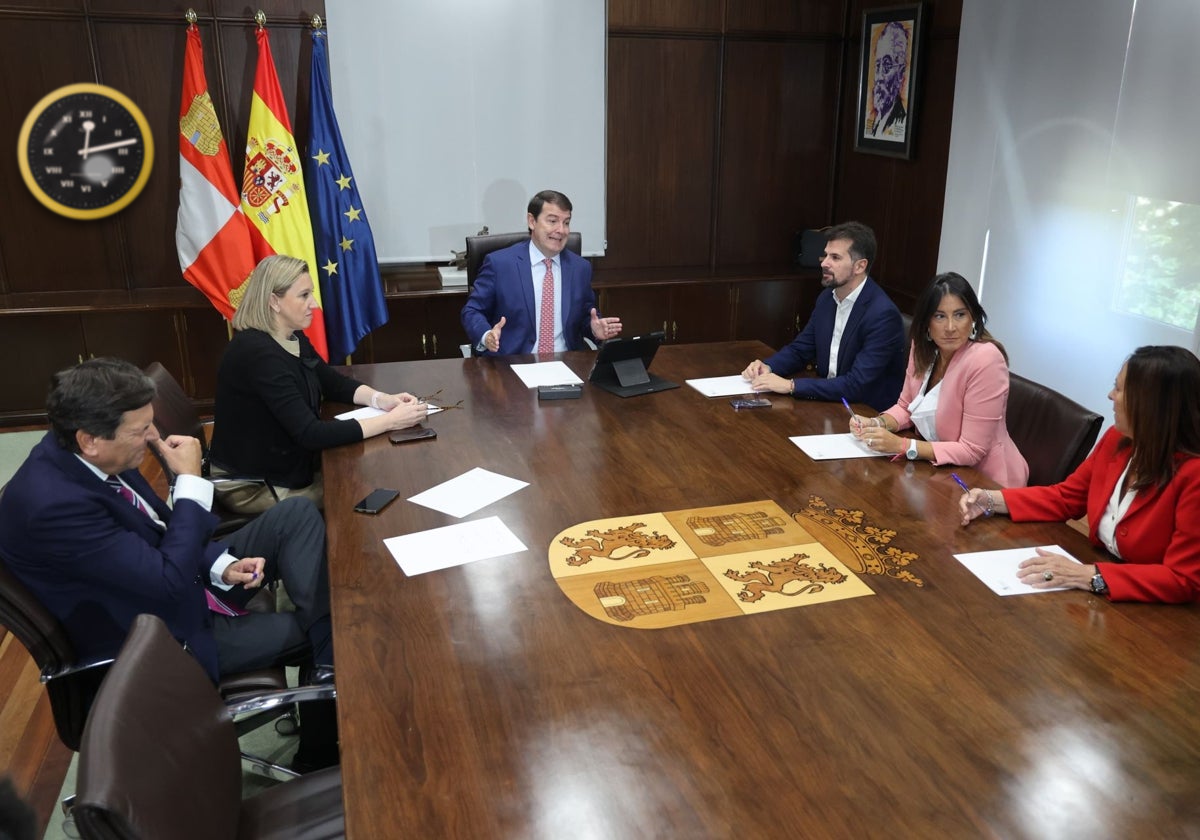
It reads 12h13
